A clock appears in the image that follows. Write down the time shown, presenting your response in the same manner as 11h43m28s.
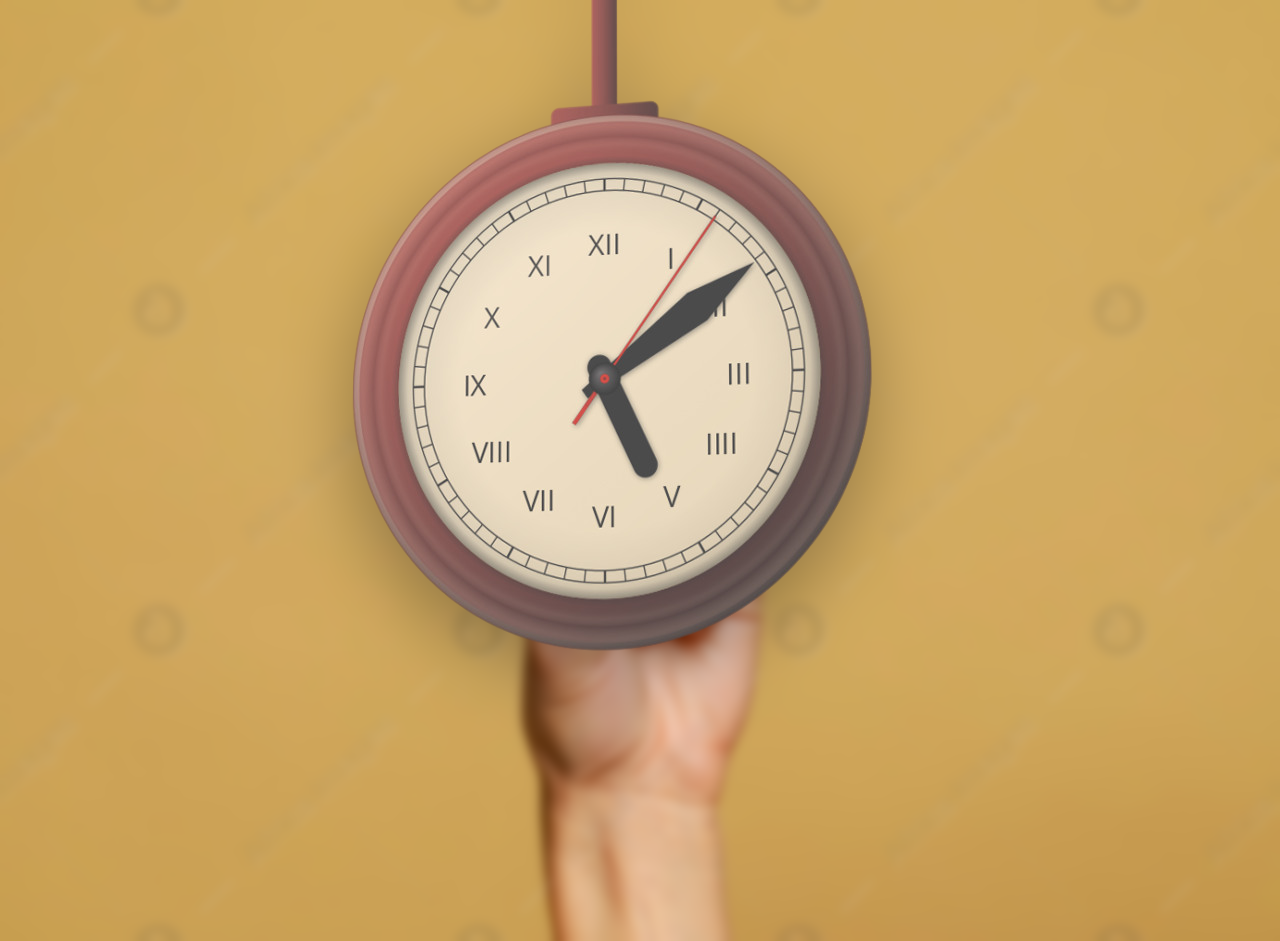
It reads 5h09m06s
